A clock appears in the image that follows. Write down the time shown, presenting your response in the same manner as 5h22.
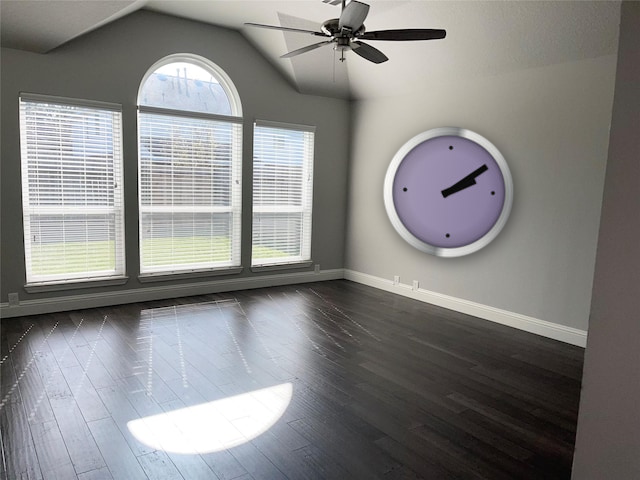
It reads 2h09
